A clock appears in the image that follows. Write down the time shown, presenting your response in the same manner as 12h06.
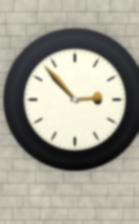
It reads 2h53
